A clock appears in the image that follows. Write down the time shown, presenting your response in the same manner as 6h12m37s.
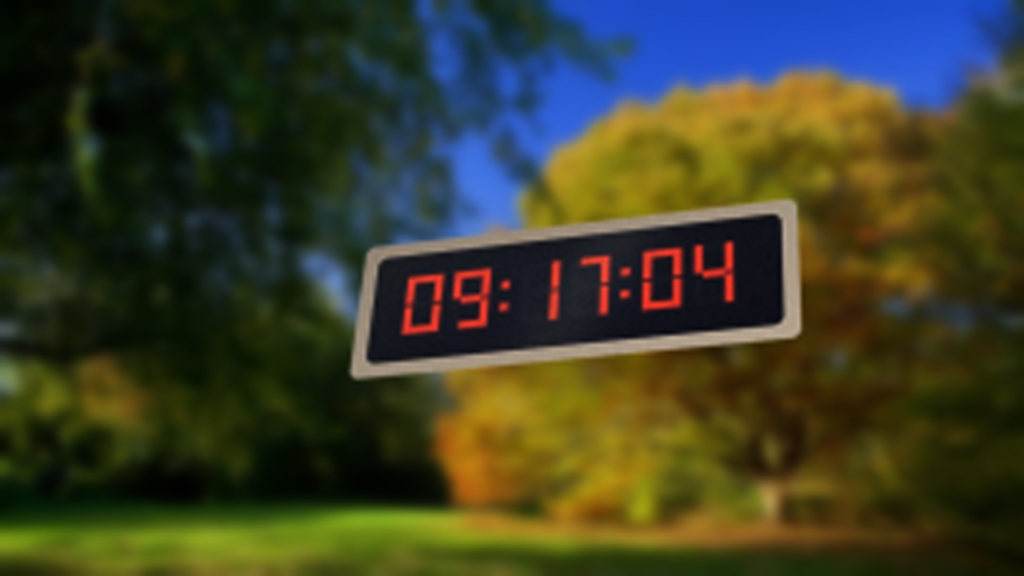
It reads 9h17m04s
